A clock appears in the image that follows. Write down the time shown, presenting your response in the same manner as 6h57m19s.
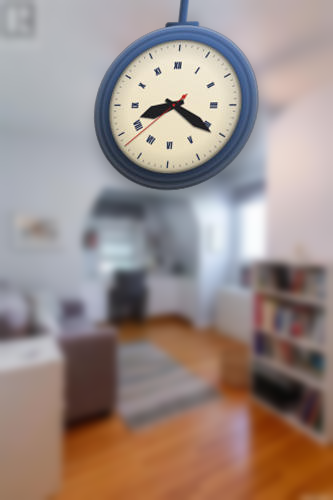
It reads 8h20m38s
